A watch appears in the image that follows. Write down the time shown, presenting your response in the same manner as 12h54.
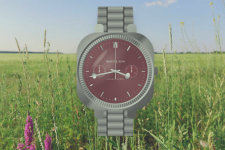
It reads 3h43
